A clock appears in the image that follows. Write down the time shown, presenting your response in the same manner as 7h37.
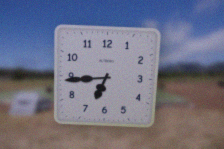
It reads 6h44
